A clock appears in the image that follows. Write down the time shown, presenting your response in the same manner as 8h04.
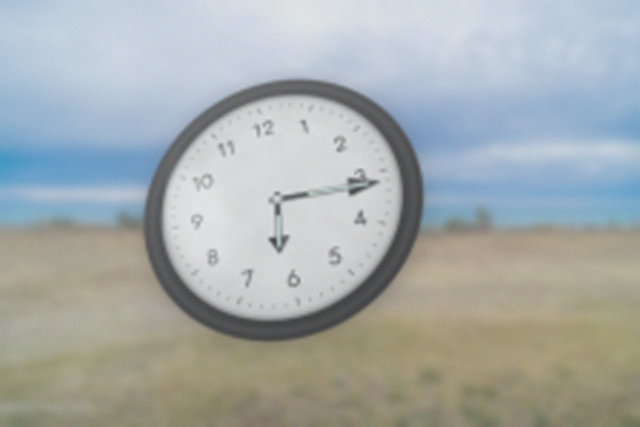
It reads 6h16
